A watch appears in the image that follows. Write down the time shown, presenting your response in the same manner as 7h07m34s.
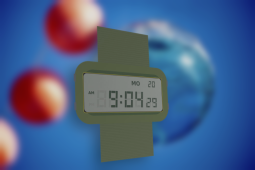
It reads 9h04m29s
